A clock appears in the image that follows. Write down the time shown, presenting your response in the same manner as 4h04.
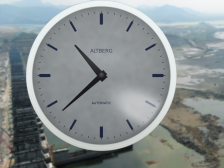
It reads 10h38
